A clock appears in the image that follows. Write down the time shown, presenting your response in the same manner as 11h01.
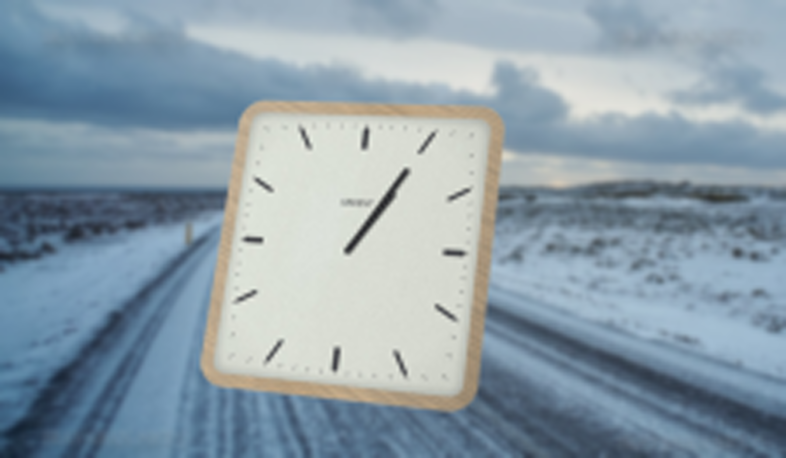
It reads 1h05
